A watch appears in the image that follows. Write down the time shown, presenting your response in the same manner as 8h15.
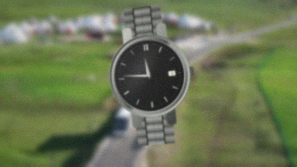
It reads 11h46
